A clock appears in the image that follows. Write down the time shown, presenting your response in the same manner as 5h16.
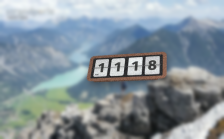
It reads 11h18
